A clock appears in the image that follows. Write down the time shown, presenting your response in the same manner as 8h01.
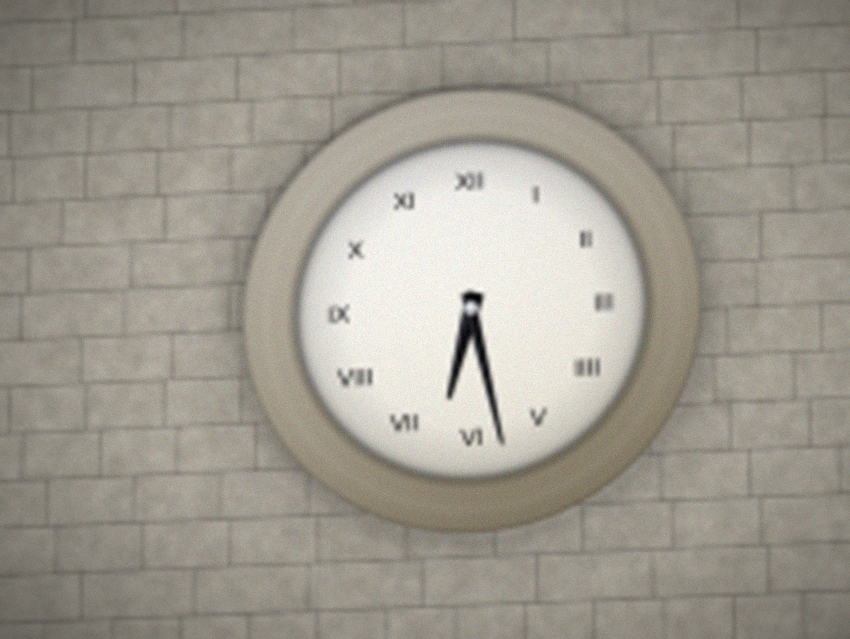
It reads 6h28
